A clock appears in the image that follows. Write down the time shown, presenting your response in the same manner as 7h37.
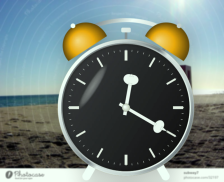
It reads 12h20
